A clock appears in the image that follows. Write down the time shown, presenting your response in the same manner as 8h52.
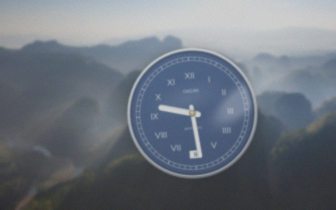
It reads 9h29
